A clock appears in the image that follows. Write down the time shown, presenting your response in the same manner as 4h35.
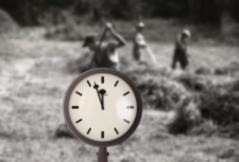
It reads 11h57
